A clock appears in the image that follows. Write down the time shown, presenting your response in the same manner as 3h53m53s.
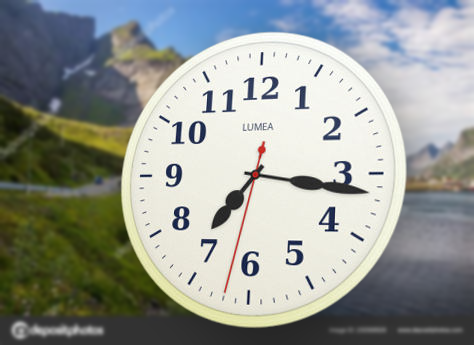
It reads 7h16m32s
